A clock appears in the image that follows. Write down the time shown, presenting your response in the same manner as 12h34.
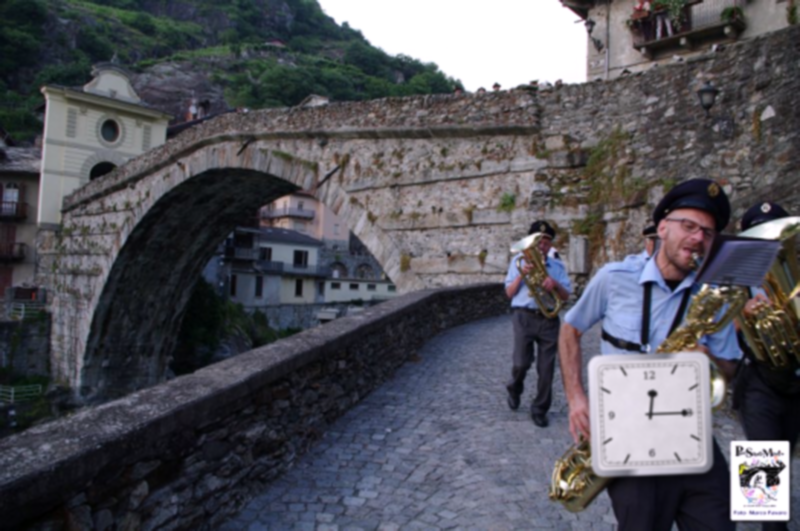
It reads 12h15
